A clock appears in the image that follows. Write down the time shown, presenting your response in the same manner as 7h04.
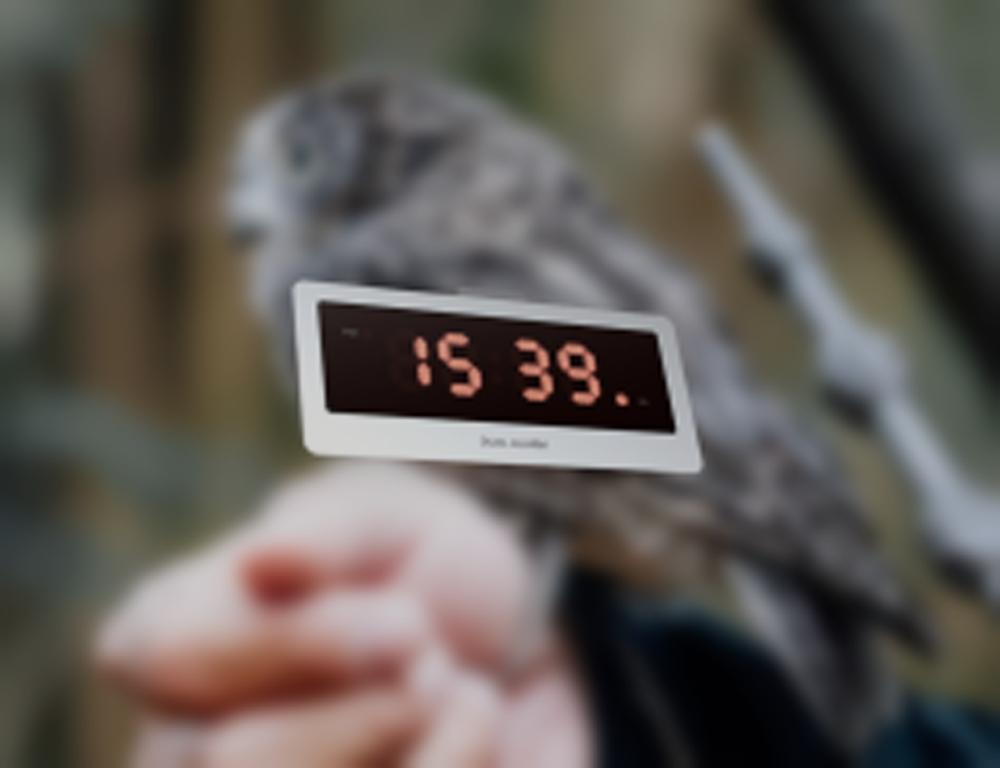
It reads 15h39
